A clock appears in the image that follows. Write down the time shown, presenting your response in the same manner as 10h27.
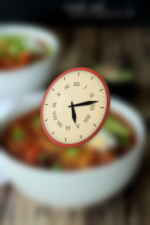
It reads 5h13
